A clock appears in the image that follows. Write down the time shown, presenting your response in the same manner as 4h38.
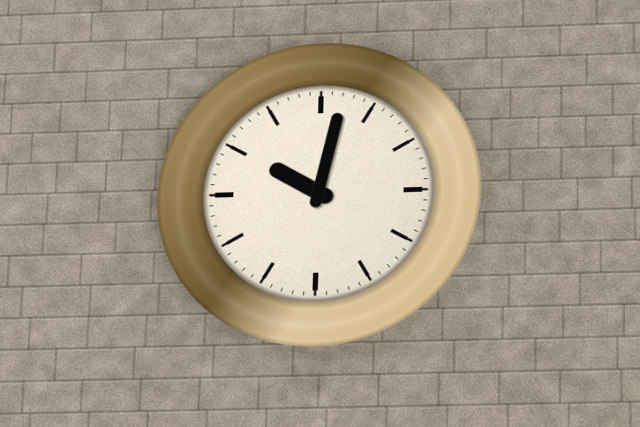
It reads 10h02
